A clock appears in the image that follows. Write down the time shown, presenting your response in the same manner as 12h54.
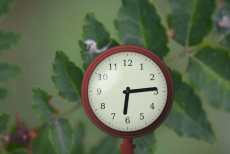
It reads 6h14
